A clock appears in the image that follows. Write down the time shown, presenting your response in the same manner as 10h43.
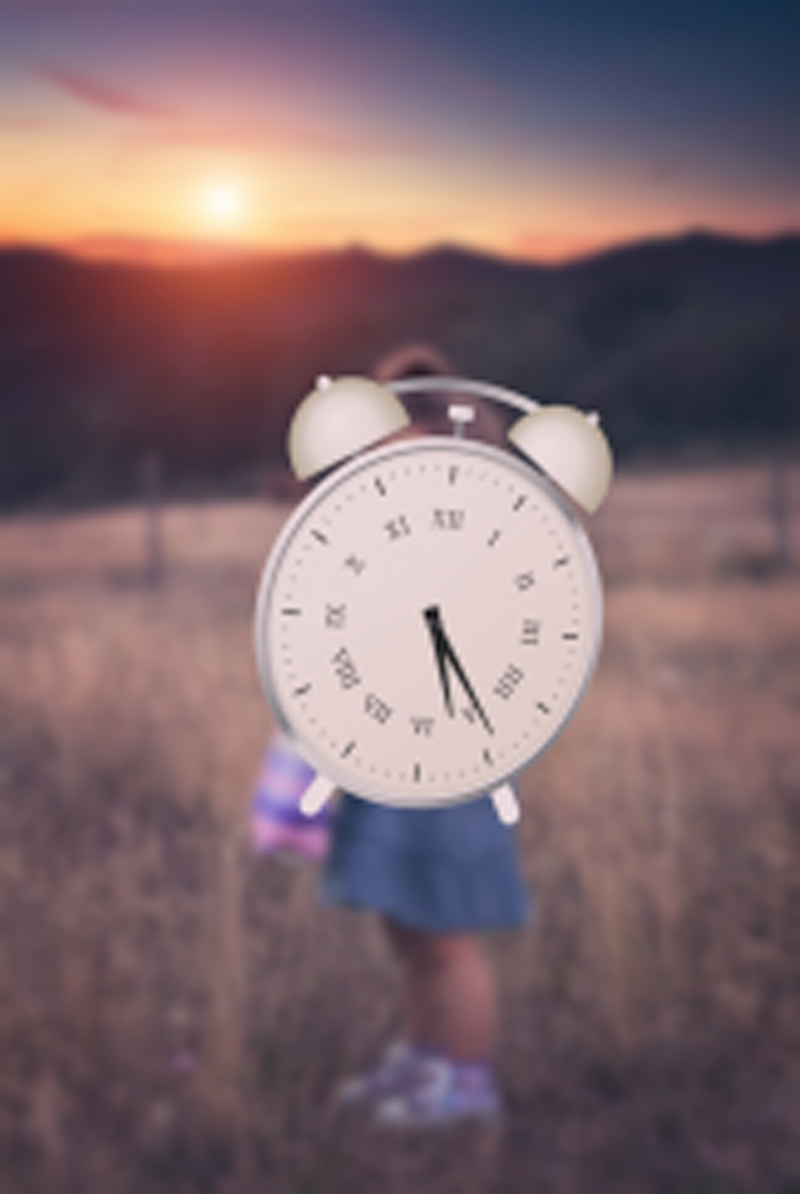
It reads 5h24
